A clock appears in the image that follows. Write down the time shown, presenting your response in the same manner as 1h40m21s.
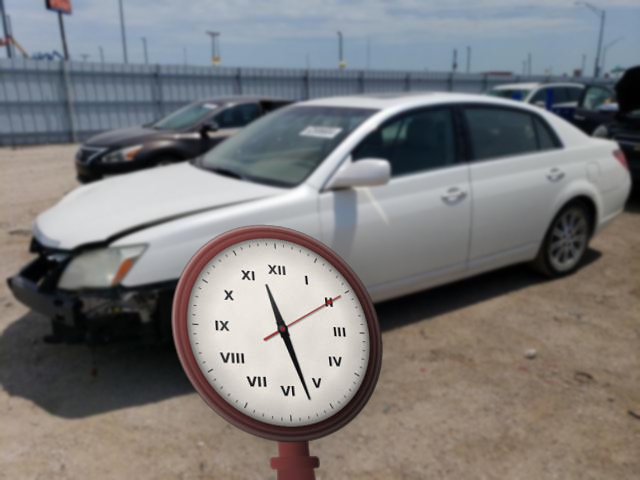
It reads 11h27m10s
